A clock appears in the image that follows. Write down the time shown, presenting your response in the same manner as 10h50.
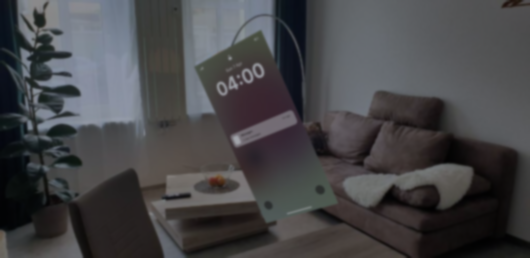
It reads 4h00
